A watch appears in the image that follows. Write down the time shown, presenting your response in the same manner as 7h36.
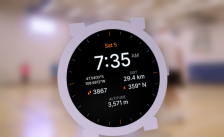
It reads 7h35
